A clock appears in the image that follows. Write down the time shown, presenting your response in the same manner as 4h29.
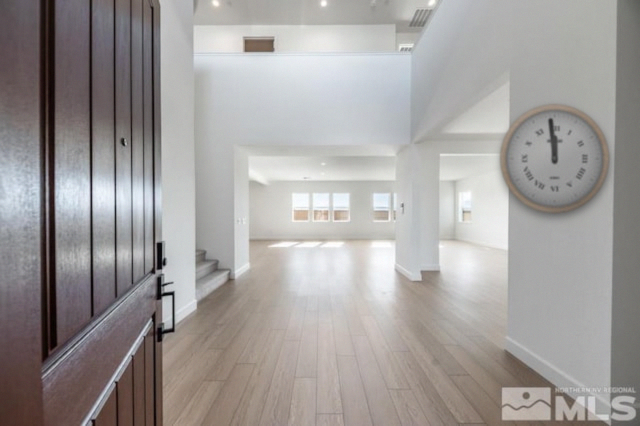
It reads 11h59
